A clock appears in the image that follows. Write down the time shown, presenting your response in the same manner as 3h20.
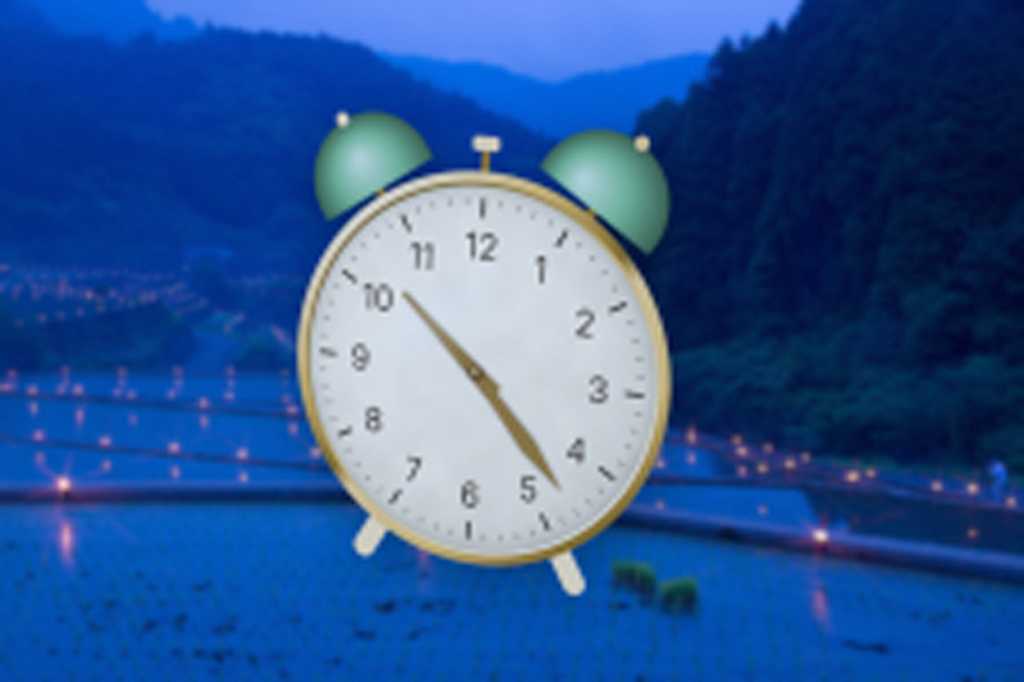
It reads 10h23
